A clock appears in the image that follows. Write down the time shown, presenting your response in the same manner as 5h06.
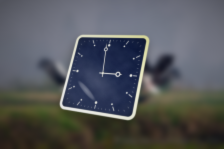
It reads 2h59
